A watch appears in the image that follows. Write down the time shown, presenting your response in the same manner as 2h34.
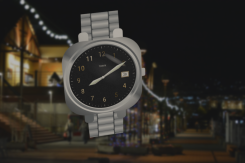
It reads 8h10
